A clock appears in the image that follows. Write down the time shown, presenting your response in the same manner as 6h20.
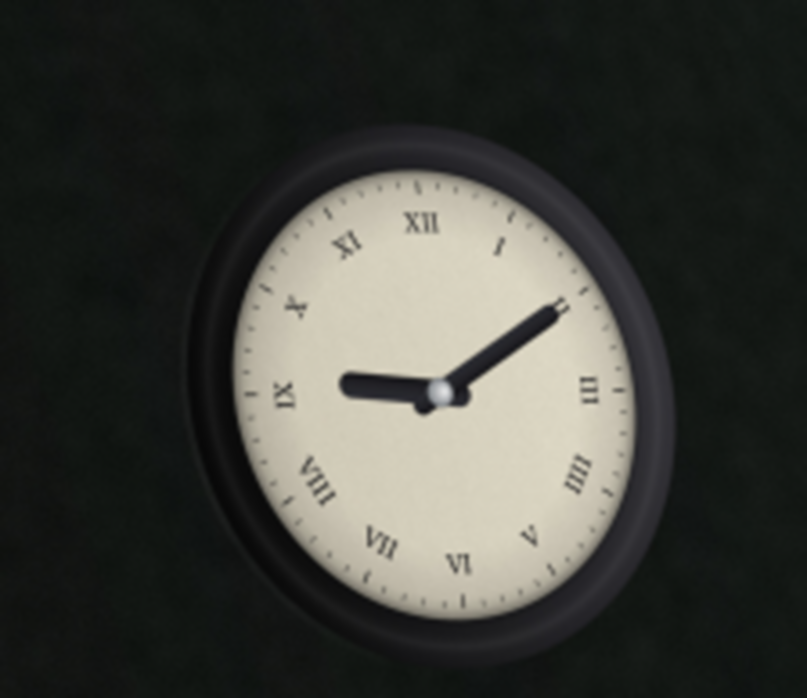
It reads 9h10
